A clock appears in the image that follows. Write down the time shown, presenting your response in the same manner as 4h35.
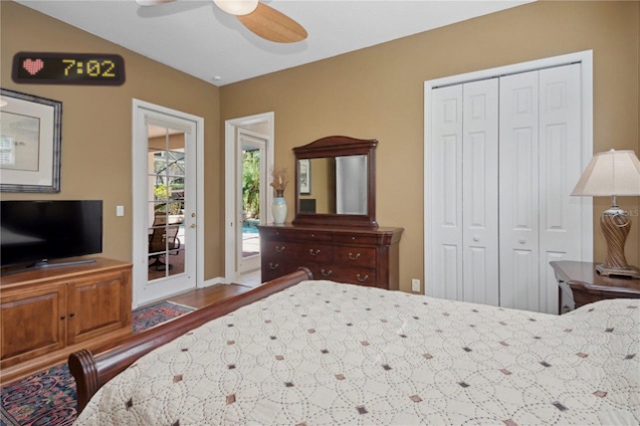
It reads 7h02
